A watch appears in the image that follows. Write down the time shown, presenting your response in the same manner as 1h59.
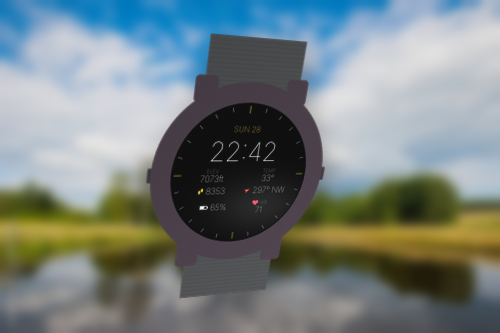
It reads 22h42
